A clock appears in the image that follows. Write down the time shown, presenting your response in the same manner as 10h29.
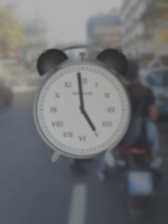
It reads 4h59
